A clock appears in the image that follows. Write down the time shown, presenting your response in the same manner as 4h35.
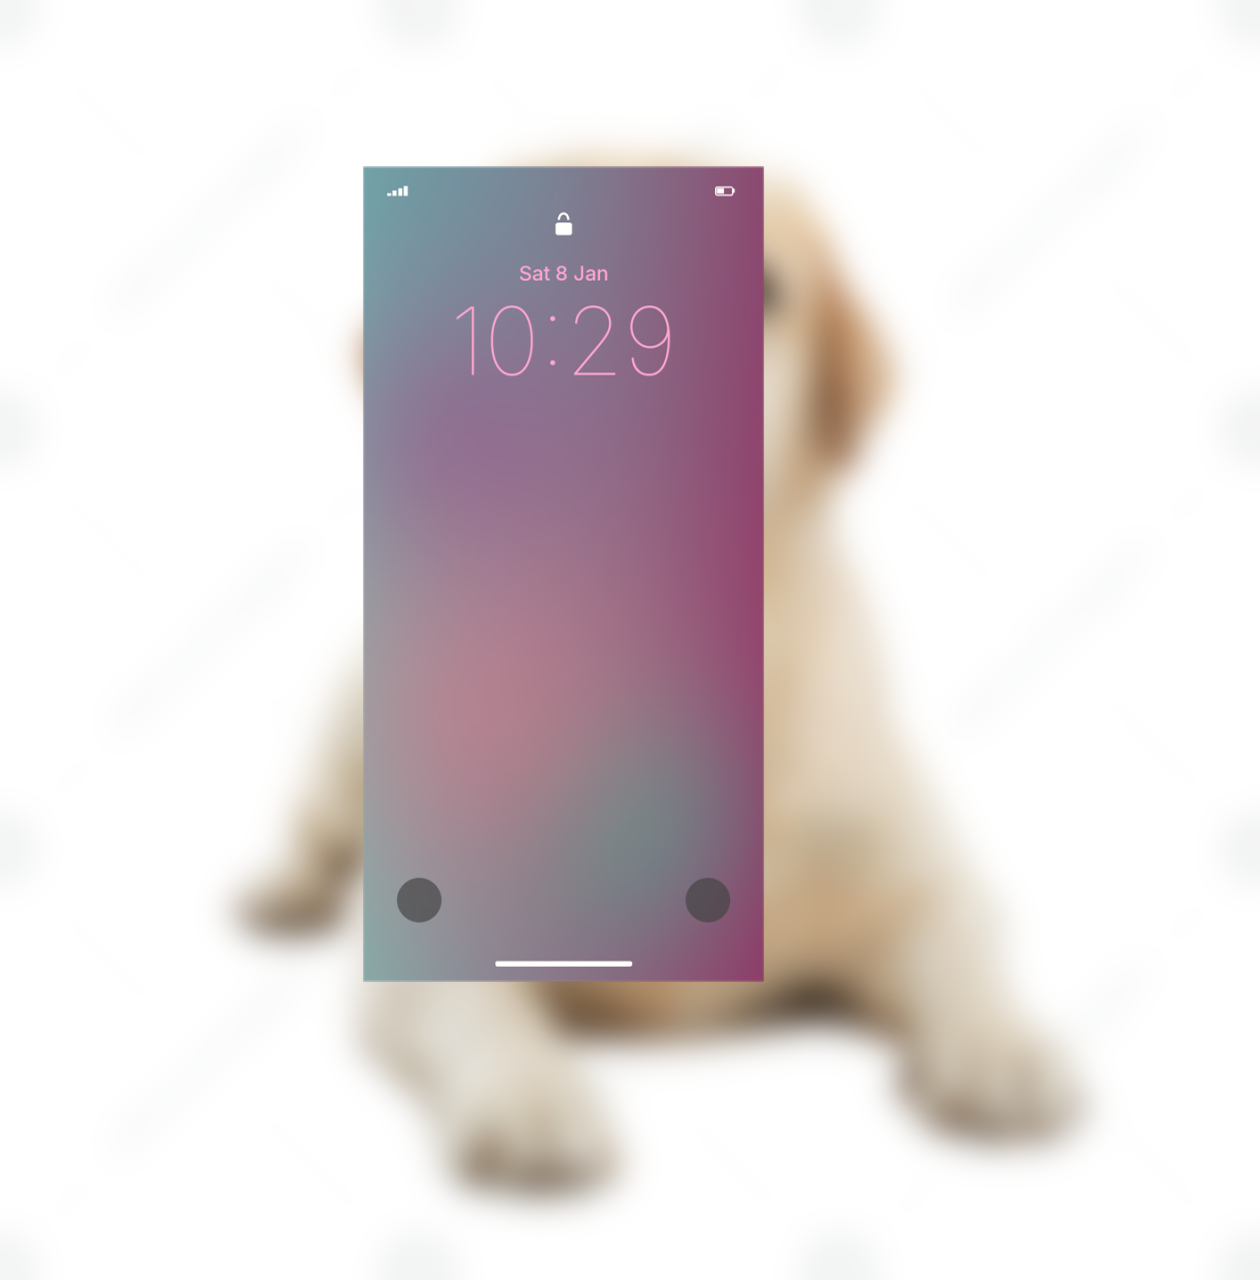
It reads 10h29
